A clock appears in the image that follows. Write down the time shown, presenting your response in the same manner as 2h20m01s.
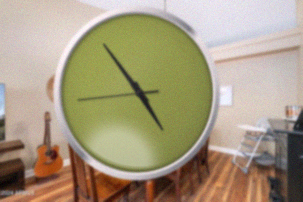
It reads 4h53m44s
